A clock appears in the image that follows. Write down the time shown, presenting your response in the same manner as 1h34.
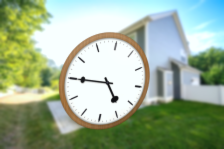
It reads 4h45
